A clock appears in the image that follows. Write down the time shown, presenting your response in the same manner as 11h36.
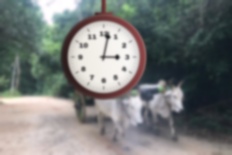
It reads 3h02
